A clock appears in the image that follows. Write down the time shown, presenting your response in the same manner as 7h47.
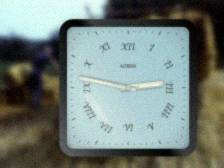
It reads 2h47
